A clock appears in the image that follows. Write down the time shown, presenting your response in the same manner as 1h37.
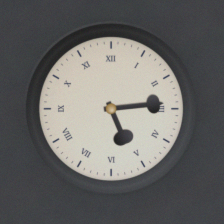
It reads 5h14
